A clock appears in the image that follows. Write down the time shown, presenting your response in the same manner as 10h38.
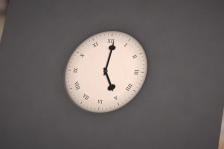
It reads 5h01
